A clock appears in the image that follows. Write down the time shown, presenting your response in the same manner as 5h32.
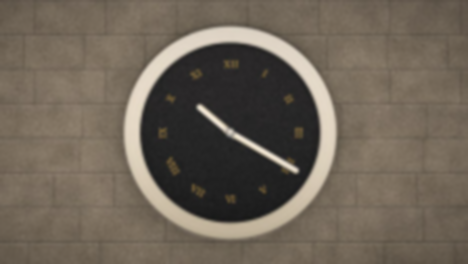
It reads 10h20
